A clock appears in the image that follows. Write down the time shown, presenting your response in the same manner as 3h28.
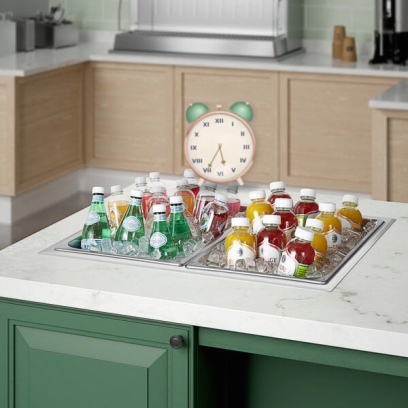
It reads 5h35
